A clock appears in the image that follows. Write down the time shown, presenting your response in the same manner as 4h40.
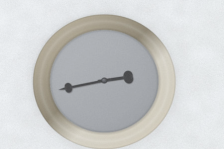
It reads 2h43
